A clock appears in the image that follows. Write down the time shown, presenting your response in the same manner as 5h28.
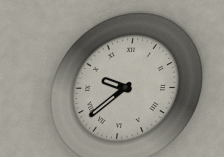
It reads 9h38
